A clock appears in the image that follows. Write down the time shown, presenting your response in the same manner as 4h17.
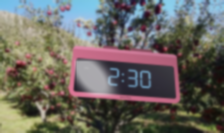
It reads 2h30
